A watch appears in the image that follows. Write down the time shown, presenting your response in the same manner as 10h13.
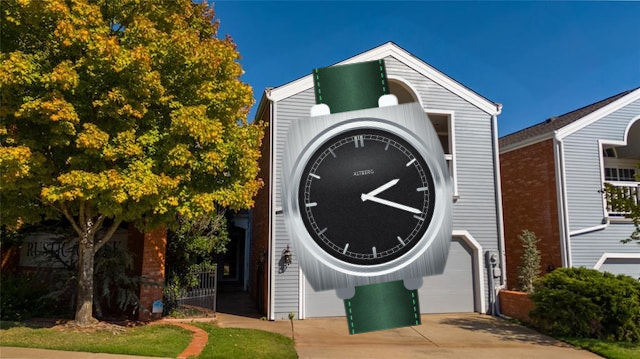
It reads 2h19
